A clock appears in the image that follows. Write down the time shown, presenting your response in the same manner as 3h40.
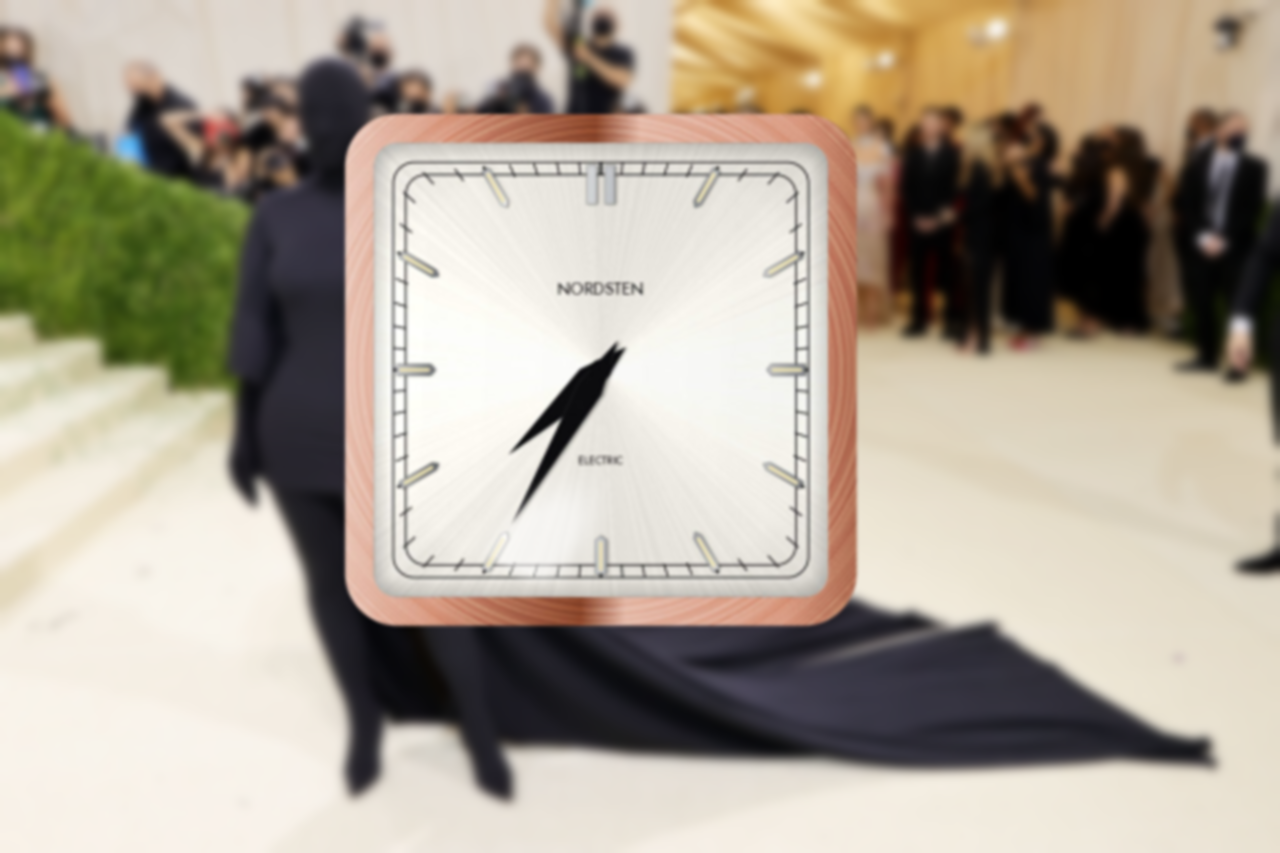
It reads 7h35
